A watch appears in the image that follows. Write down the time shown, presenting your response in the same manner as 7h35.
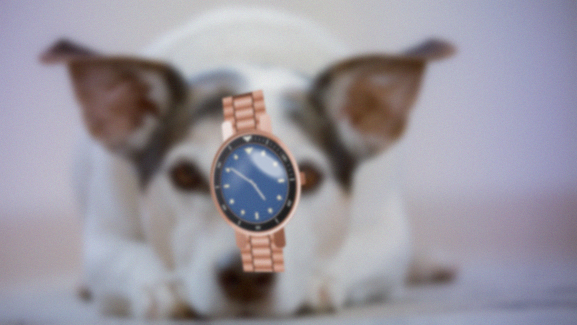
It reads 4h51
